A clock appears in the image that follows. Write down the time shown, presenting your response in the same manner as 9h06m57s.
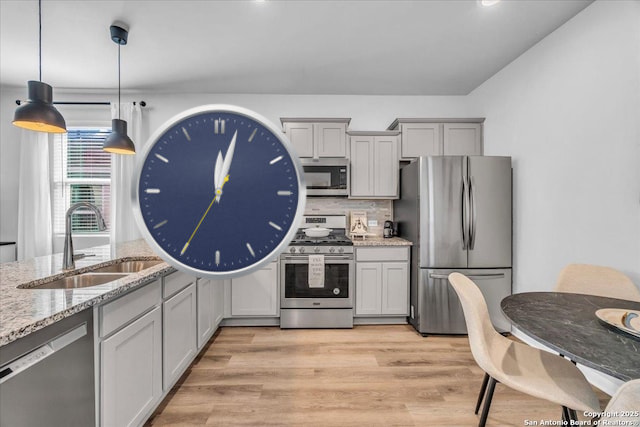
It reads 12h02m35s
